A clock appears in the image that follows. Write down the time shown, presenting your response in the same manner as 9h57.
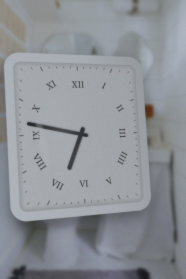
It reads 6h47
